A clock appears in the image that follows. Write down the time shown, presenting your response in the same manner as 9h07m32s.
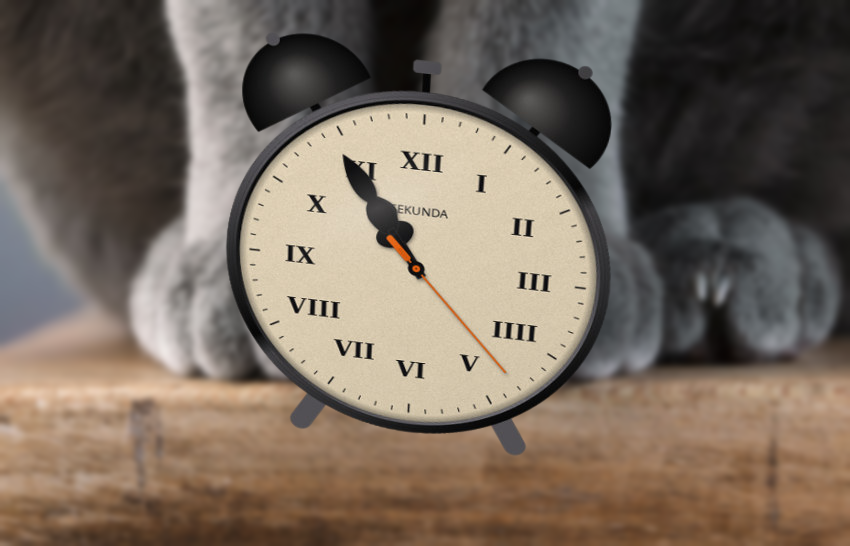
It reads 10h54m23s
